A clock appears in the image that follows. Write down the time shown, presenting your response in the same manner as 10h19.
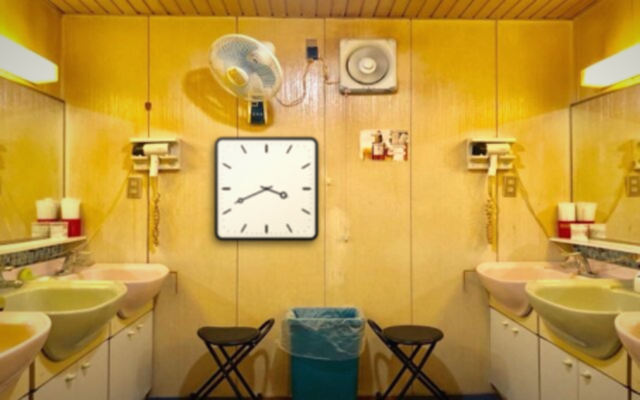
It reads 3h41
